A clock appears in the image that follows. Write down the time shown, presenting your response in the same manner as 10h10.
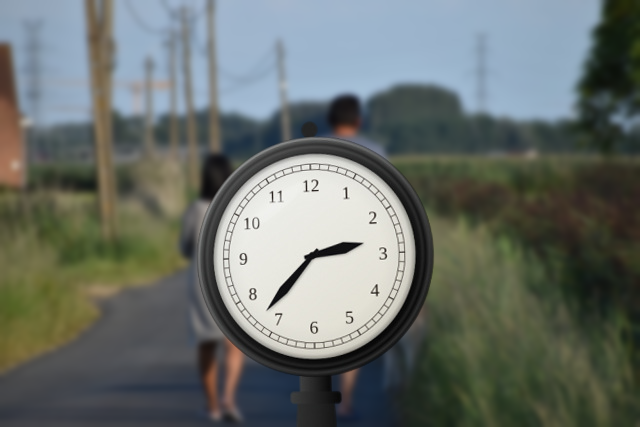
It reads 2h37
